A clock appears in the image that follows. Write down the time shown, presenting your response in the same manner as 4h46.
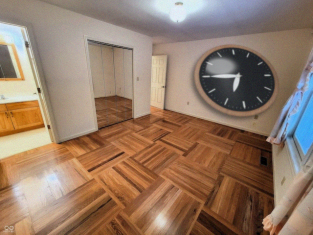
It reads 6h45
